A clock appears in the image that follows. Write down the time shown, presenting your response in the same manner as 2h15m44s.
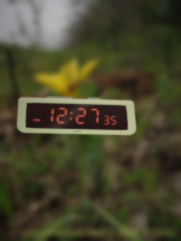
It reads 12h27m35s
